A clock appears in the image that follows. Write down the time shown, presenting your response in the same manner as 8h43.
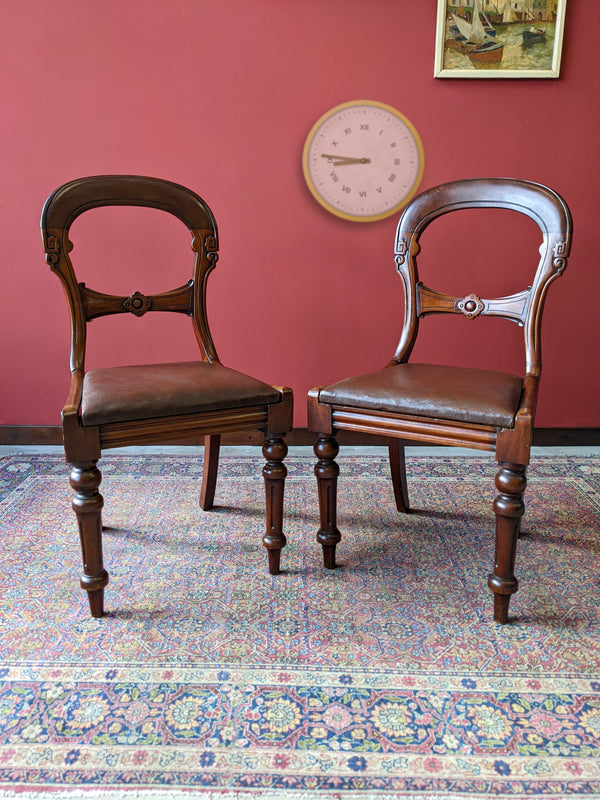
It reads 8h46
